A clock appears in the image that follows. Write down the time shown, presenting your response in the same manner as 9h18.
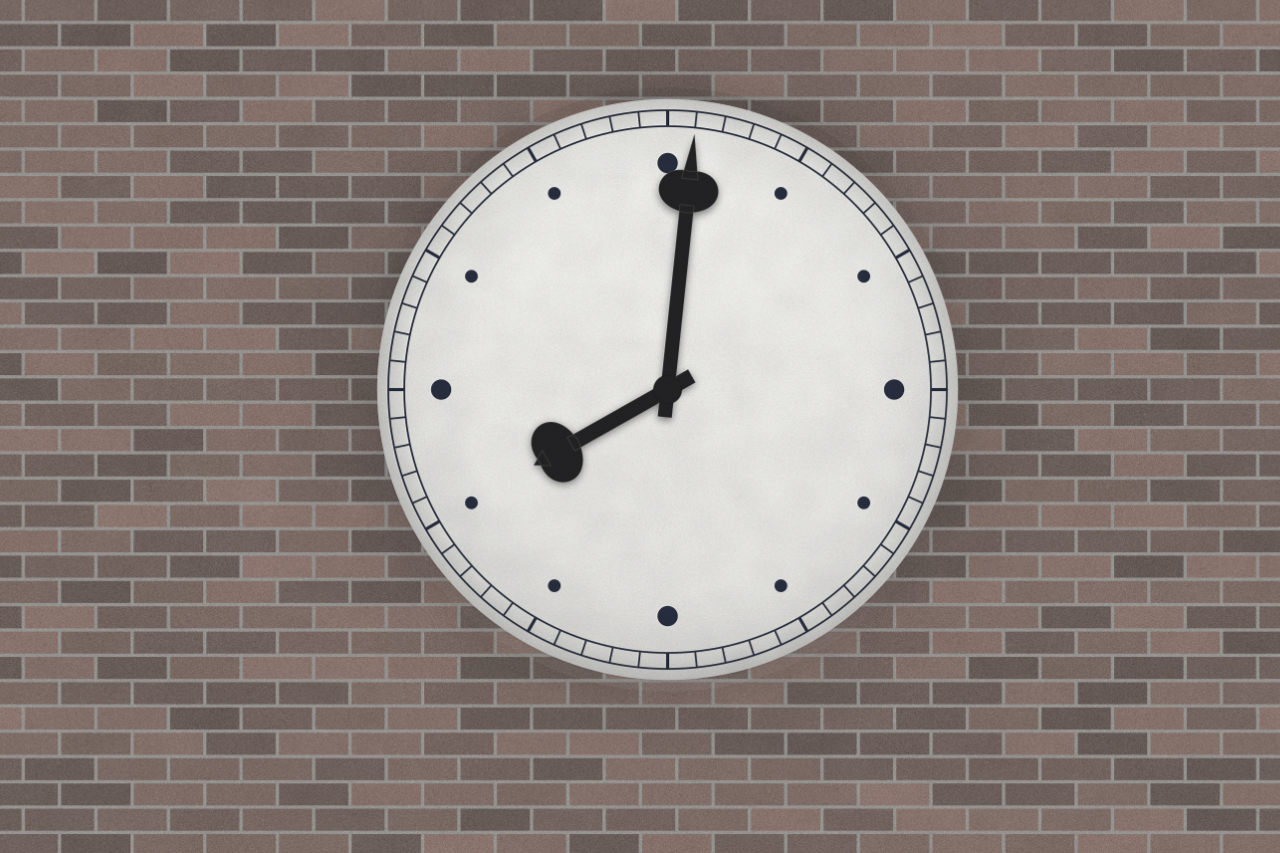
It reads 8h01
